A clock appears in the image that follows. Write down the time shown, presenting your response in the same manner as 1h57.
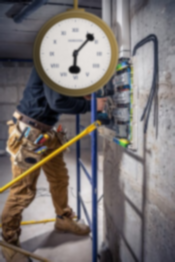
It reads 6h07
